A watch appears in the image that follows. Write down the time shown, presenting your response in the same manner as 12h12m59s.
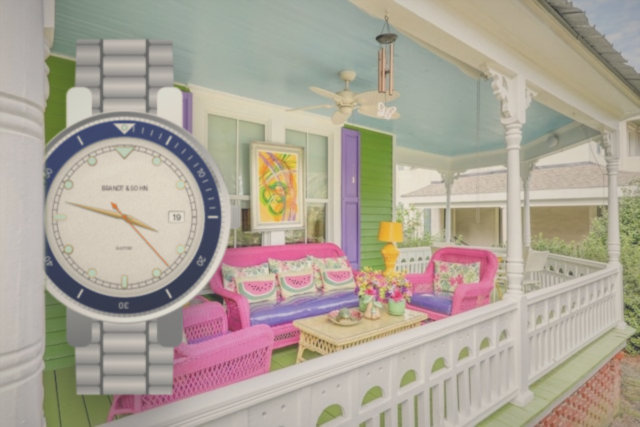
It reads 3h47m23s
